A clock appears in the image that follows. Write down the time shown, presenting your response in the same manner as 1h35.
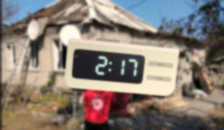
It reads 2h17
